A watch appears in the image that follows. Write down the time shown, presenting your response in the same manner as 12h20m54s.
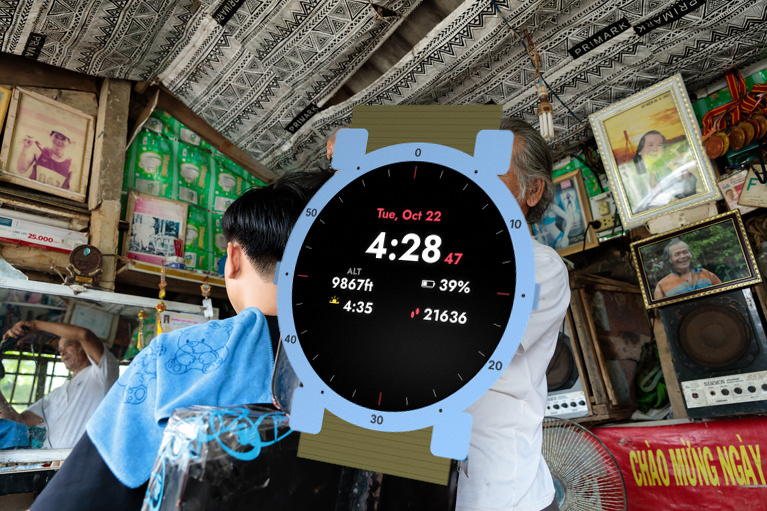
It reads 4h28m47s
